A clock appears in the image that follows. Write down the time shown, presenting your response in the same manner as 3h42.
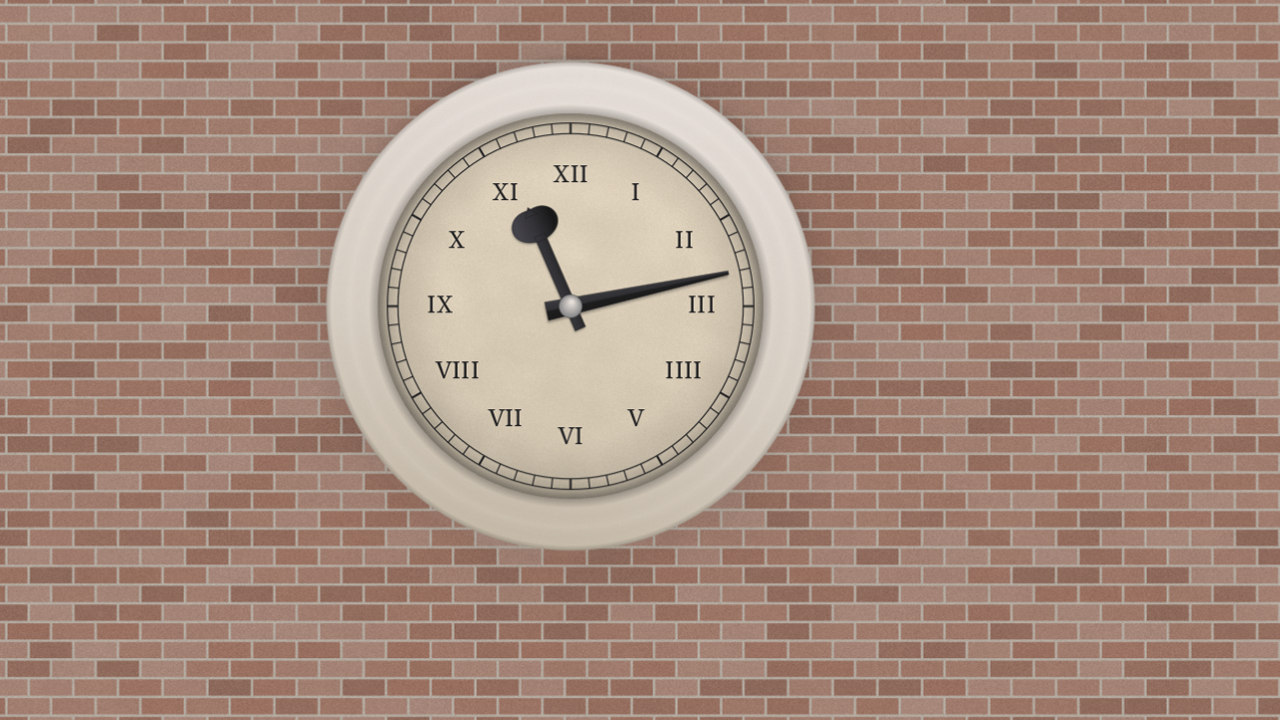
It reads 11h13
